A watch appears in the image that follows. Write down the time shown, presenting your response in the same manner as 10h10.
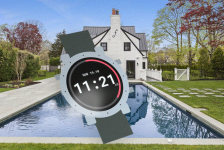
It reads 11h21
